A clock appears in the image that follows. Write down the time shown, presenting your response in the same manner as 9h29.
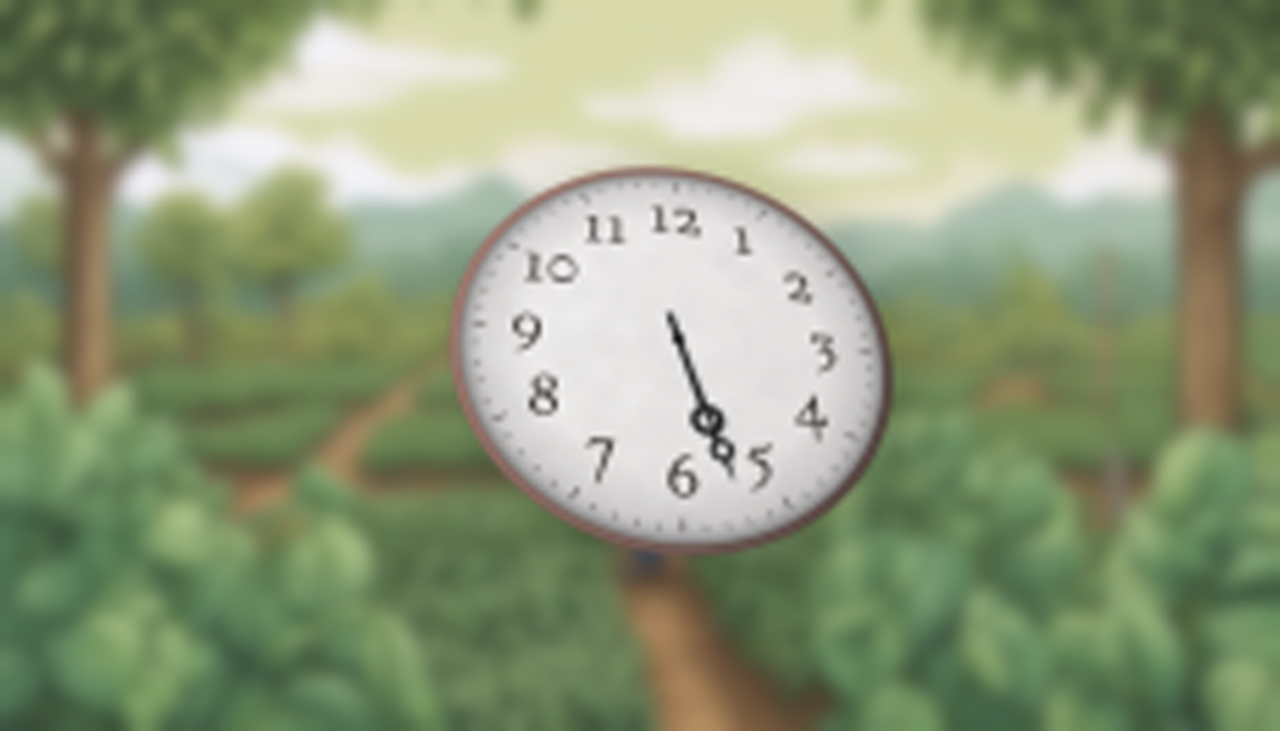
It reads 5h27
